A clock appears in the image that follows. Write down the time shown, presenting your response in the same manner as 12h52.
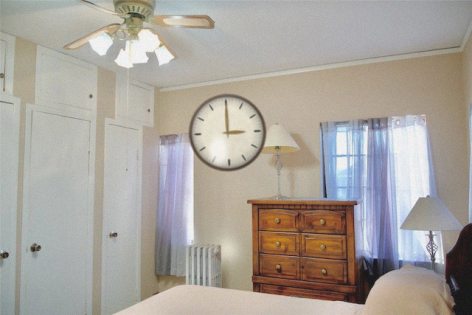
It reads 3h00
